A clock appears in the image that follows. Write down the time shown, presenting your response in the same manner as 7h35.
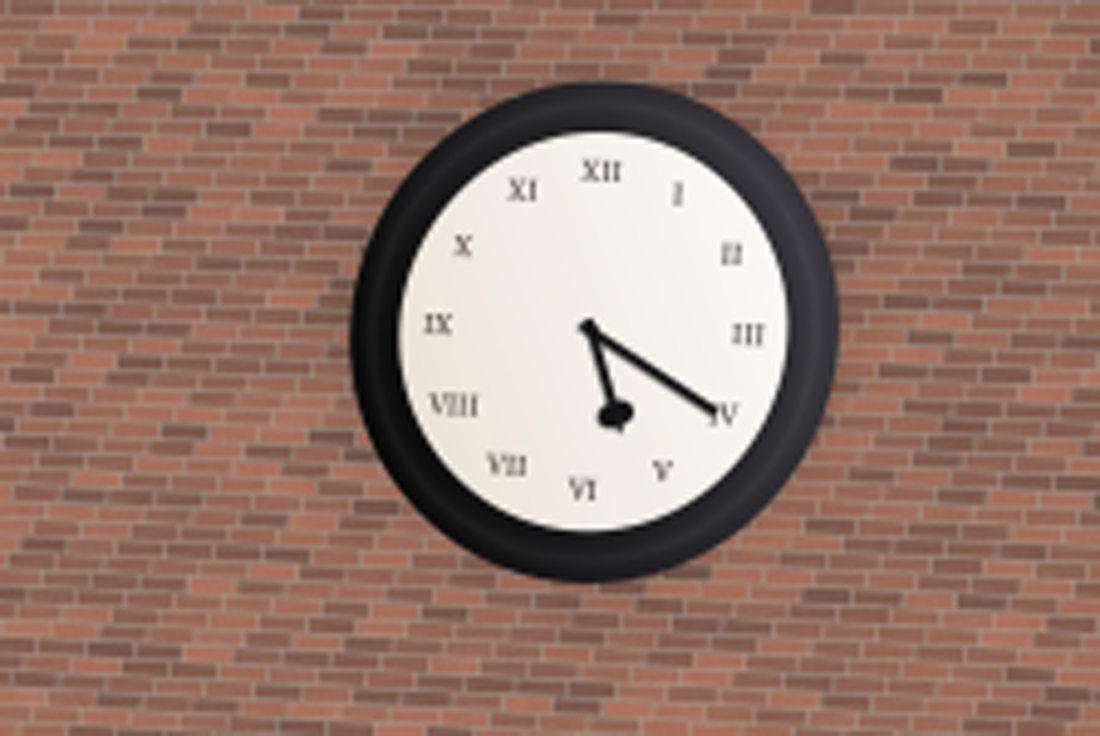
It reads 5h20
